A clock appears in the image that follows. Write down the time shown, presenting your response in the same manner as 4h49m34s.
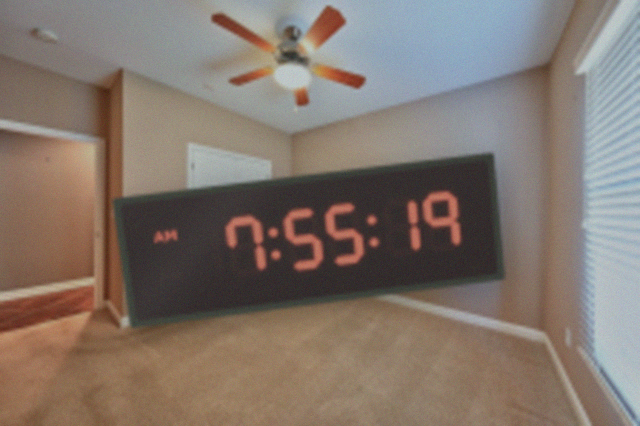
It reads 7h55m19s
